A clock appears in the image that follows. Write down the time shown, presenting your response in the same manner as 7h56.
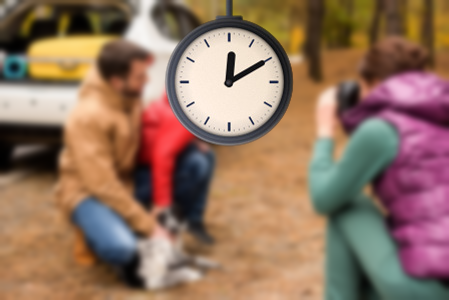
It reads 12h10
